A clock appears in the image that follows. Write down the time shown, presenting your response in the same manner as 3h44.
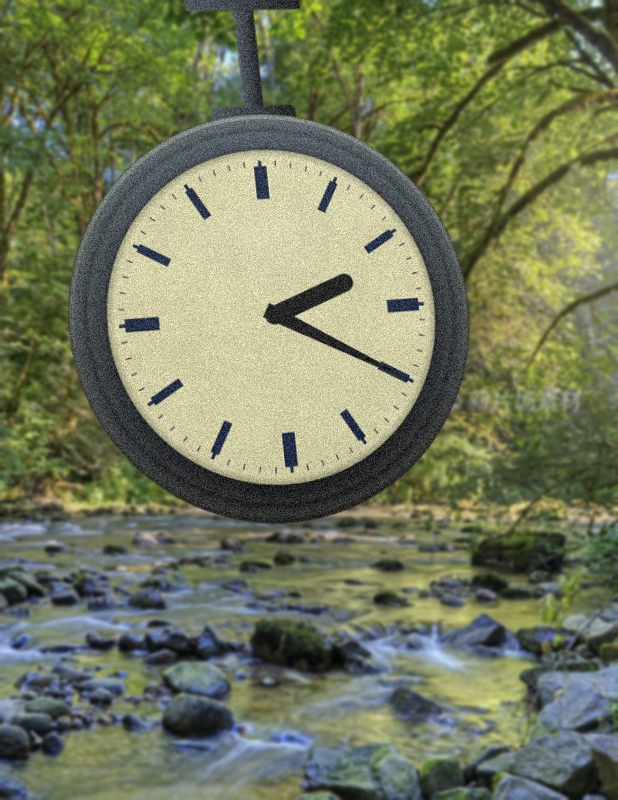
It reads 2h20
